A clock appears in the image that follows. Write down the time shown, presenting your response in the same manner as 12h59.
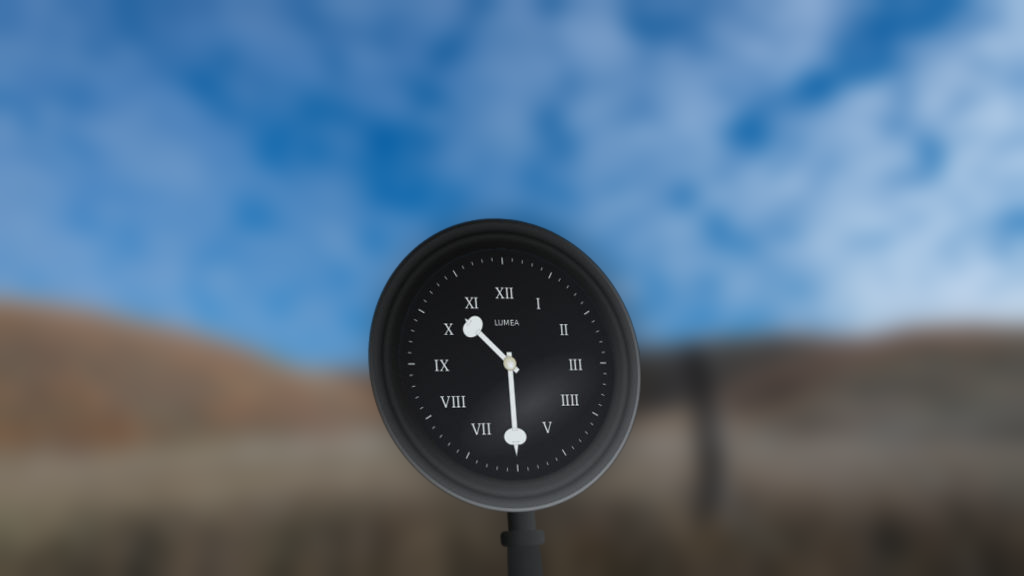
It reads 10h30
